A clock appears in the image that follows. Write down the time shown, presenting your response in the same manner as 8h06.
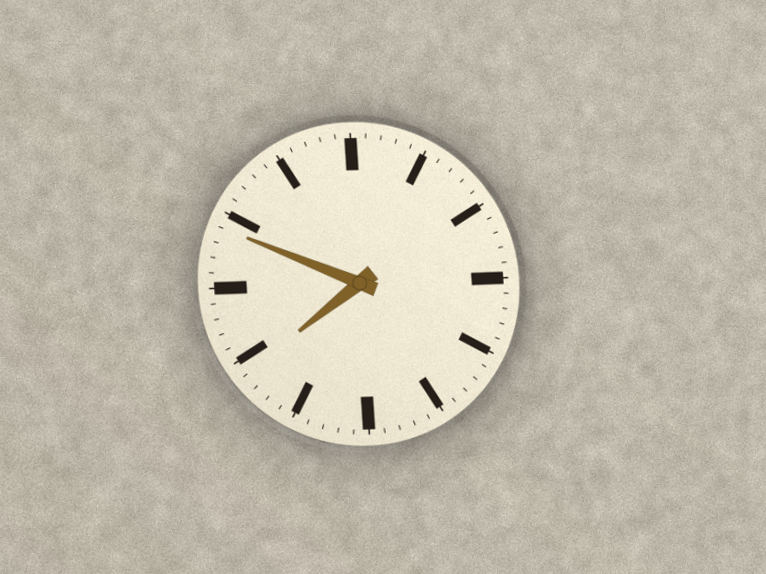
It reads 7h49
